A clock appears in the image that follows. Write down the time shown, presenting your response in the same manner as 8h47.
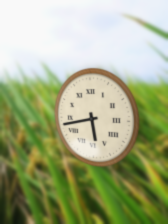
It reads 5h43
